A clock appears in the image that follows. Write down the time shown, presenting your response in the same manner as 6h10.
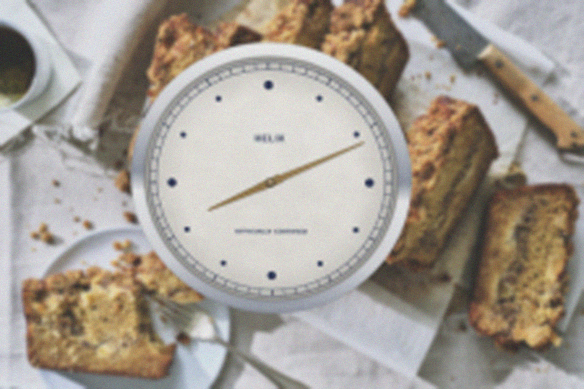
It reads 8h11
